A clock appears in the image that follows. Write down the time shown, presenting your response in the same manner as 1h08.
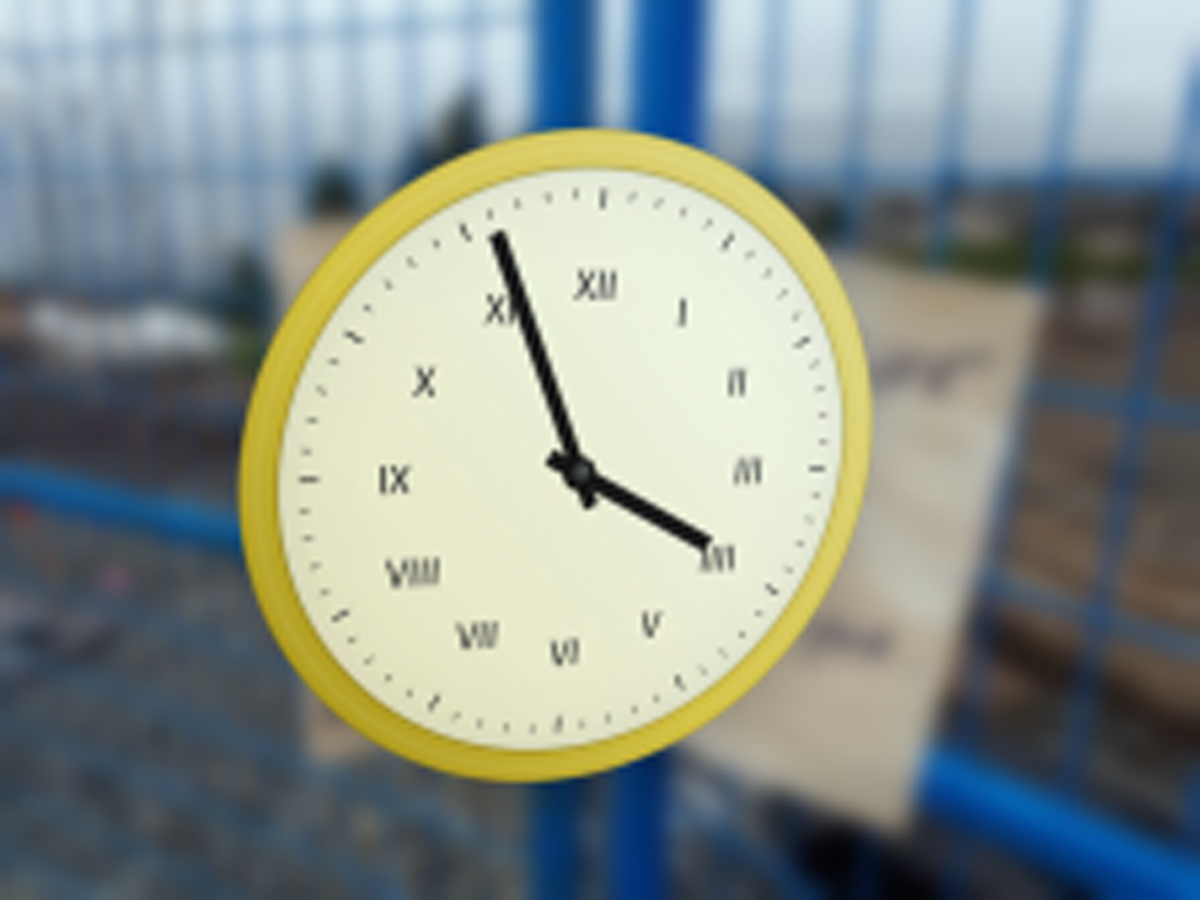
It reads 3h56
